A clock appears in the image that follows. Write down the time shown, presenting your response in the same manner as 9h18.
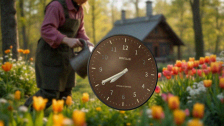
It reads 7h40
